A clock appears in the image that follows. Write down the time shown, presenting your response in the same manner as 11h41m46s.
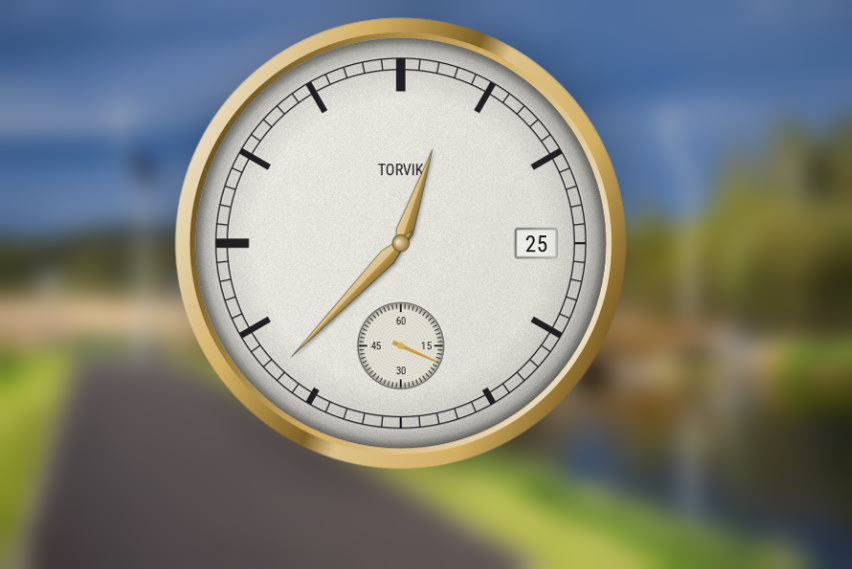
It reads 12h37m19s
